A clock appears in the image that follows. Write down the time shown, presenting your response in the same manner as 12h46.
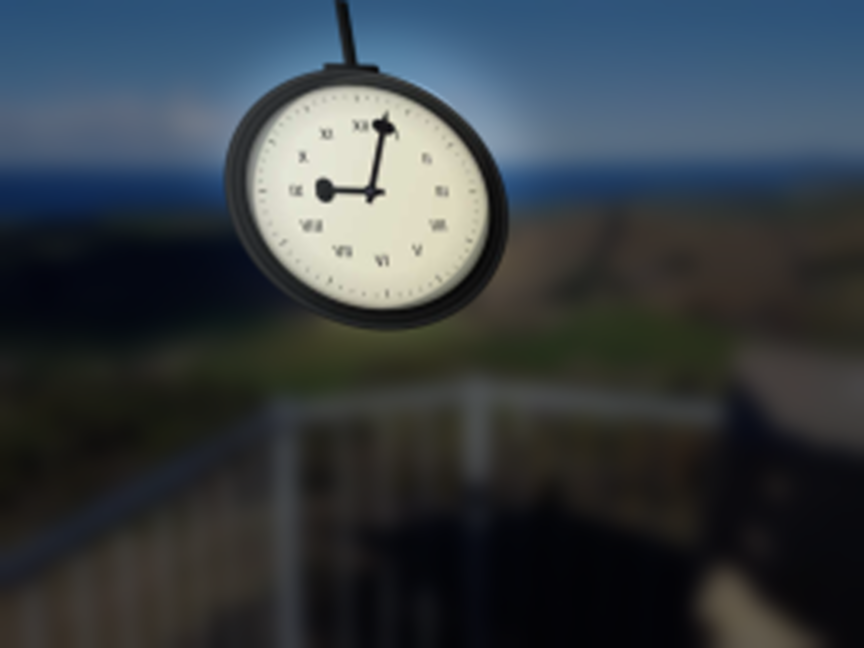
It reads 9h03
